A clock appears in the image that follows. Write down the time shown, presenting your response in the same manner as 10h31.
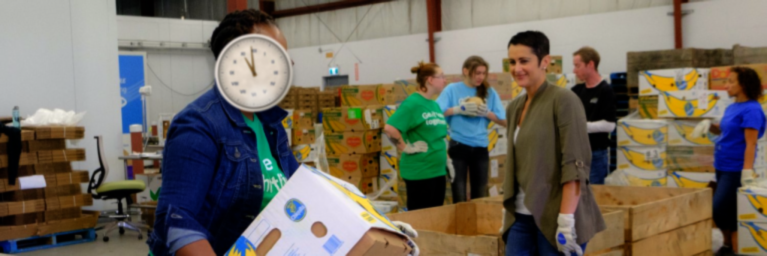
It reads 10h59
